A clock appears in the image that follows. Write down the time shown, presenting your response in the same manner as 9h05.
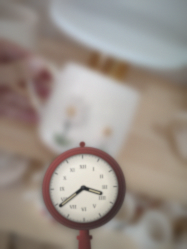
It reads 3h39
